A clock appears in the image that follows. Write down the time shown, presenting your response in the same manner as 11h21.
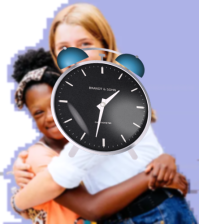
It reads 1h32
